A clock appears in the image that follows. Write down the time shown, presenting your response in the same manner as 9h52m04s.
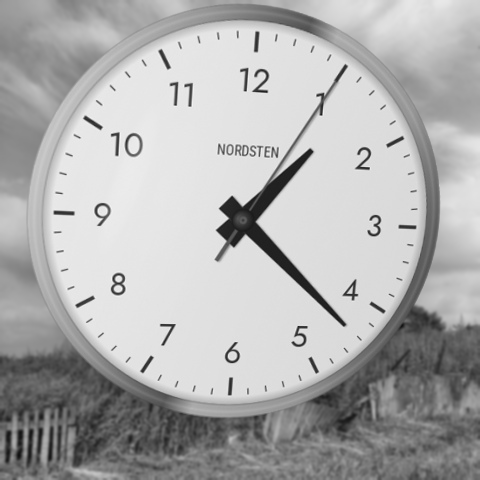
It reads 1h22m05s
